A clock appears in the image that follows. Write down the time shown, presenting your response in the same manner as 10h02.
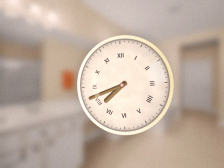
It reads 7h42
